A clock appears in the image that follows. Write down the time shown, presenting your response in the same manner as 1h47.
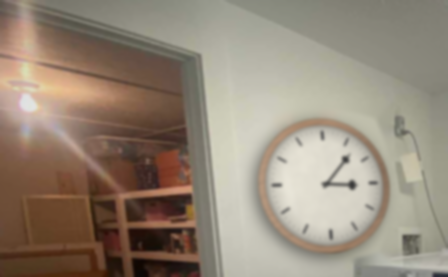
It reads 3h07
